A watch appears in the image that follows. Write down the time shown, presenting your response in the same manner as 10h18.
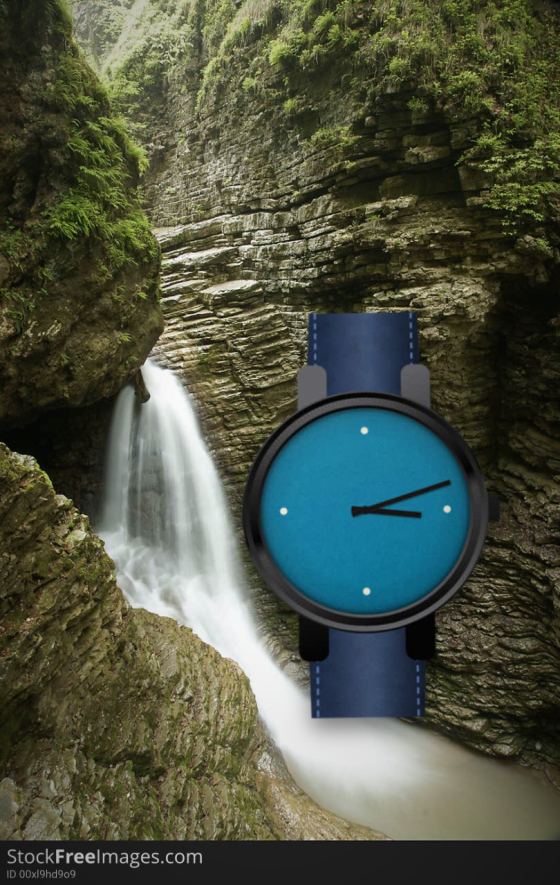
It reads 3h12
